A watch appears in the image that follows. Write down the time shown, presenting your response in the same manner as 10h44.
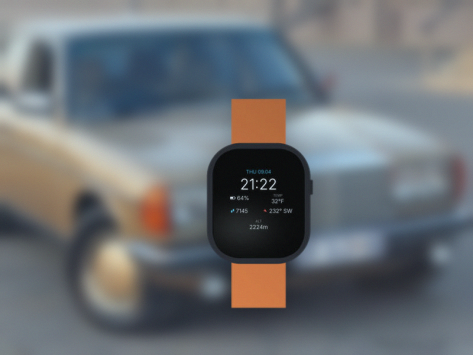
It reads 21h22
